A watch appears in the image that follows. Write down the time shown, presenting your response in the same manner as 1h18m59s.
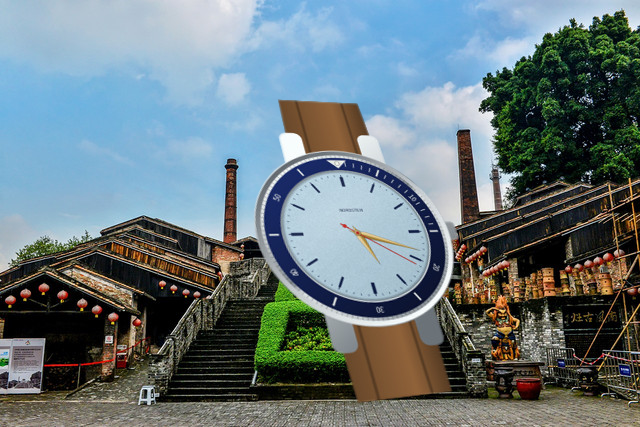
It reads 5h18m21s
